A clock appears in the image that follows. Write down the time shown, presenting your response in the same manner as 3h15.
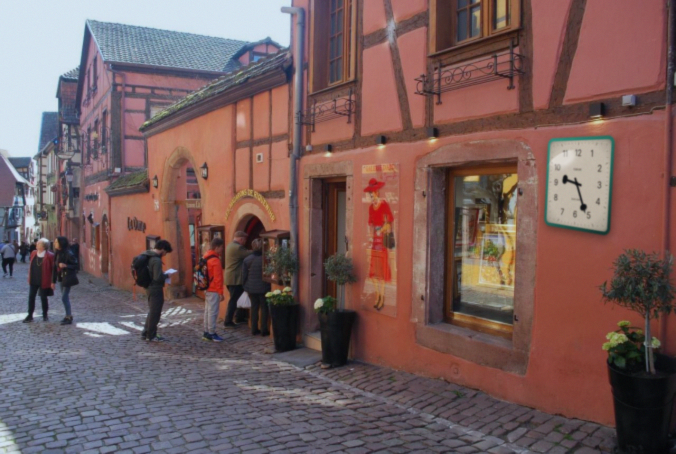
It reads 9h26
